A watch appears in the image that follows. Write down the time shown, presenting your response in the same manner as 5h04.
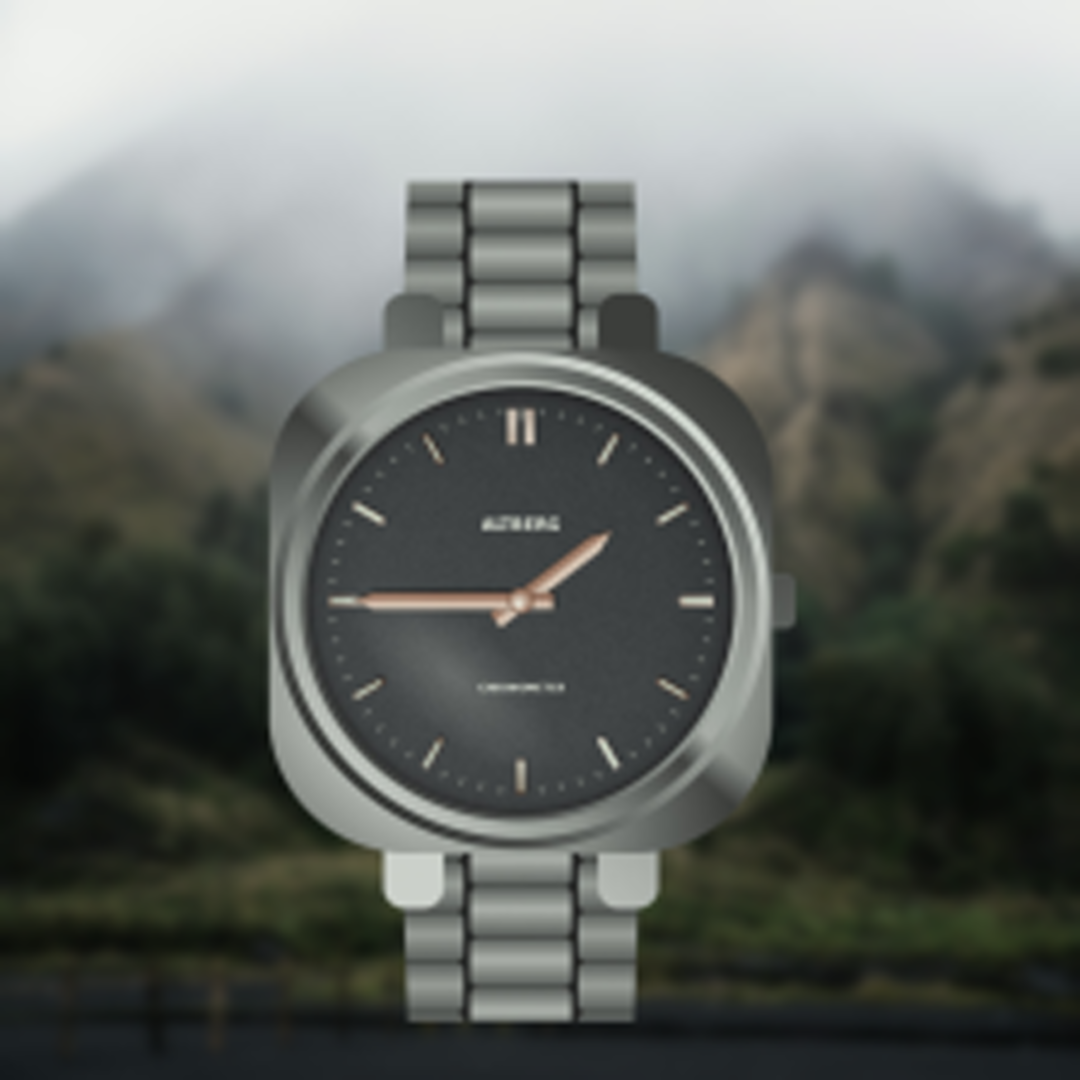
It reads 1h45
